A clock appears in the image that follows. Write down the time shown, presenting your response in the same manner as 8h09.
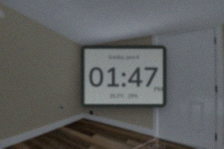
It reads 1h47
